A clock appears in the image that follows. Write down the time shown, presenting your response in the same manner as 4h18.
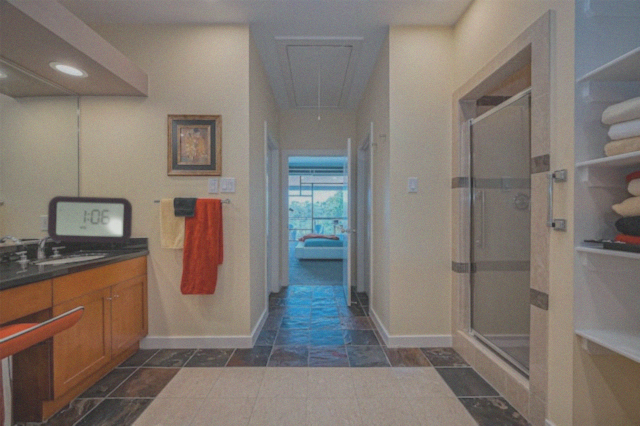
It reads 1h06
